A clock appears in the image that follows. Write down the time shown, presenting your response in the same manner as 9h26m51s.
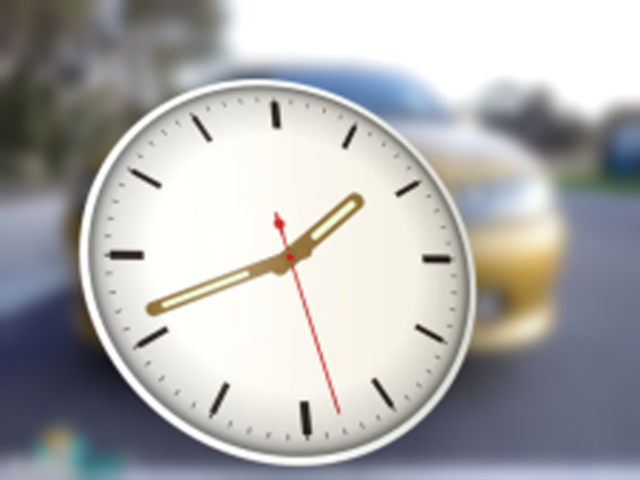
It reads 1h41m28s
